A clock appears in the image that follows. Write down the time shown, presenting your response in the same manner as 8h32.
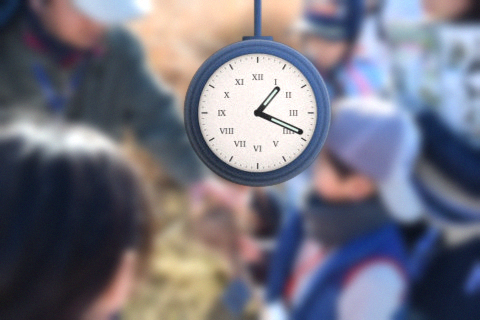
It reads 1h19
